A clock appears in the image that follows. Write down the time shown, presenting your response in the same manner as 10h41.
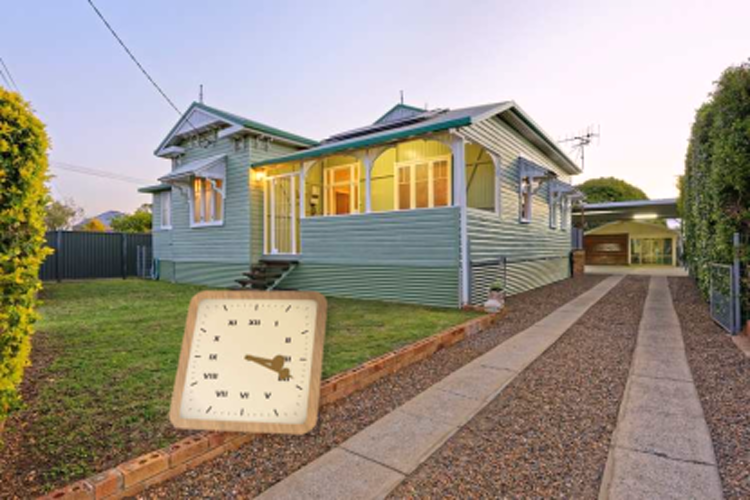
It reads 3h19
